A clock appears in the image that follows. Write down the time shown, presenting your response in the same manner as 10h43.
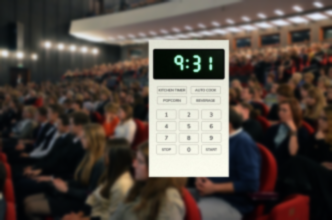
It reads 9h31
